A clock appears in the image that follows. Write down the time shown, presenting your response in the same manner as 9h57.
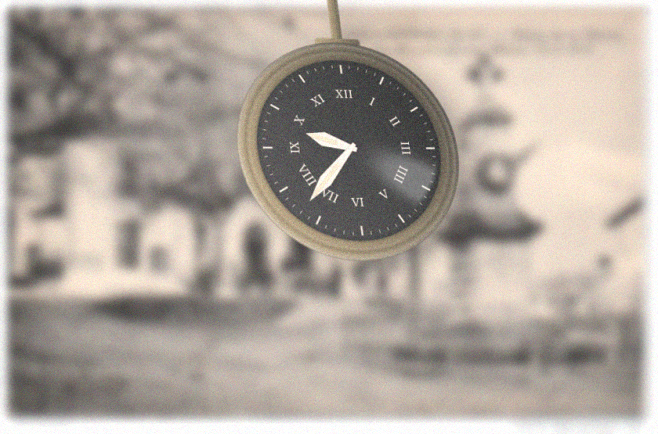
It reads 9h37
